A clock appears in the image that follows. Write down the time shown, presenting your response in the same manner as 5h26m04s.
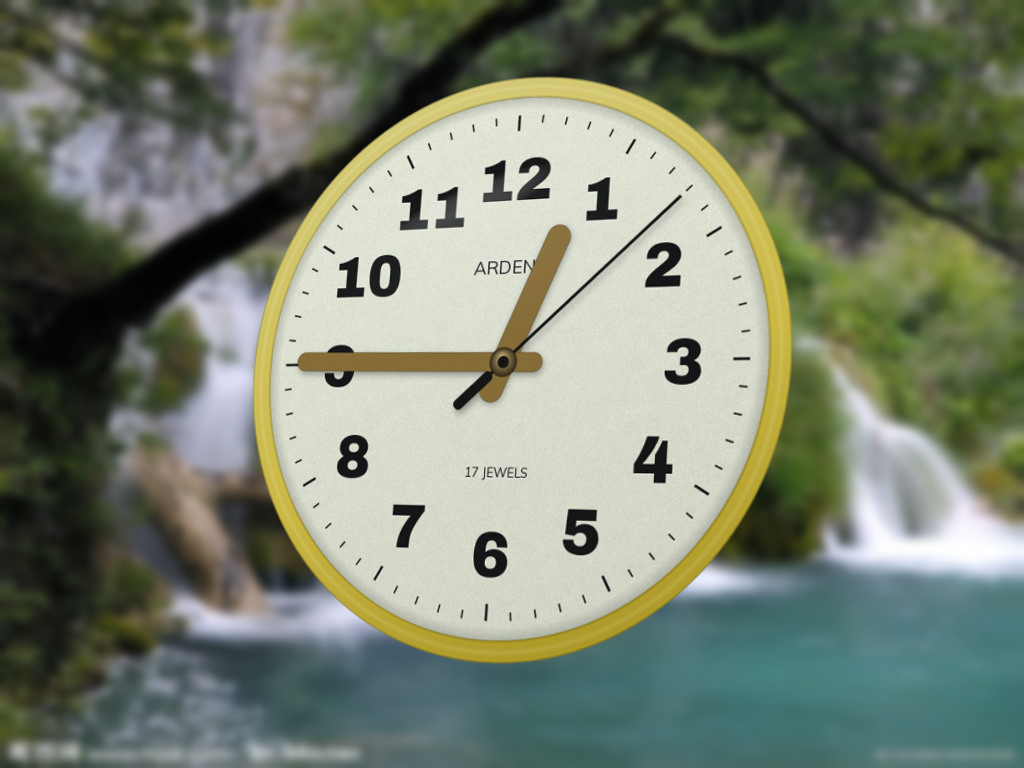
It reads 12h45m08s
